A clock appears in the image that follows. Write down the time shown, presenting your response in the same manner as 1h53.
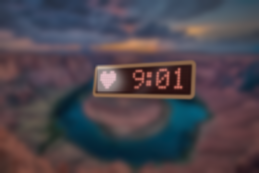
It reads 9h01
